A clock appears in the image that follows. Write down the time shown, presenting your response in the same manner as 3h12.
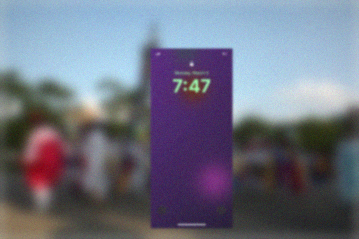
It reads 7h47
